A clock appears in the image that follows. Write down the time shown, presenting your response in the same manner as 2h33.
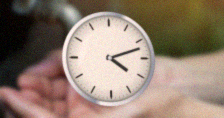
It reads 4h12
